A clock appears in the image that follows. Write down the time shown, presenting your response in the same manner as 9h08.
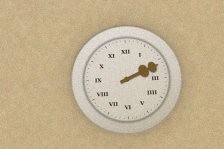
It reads 2h11
